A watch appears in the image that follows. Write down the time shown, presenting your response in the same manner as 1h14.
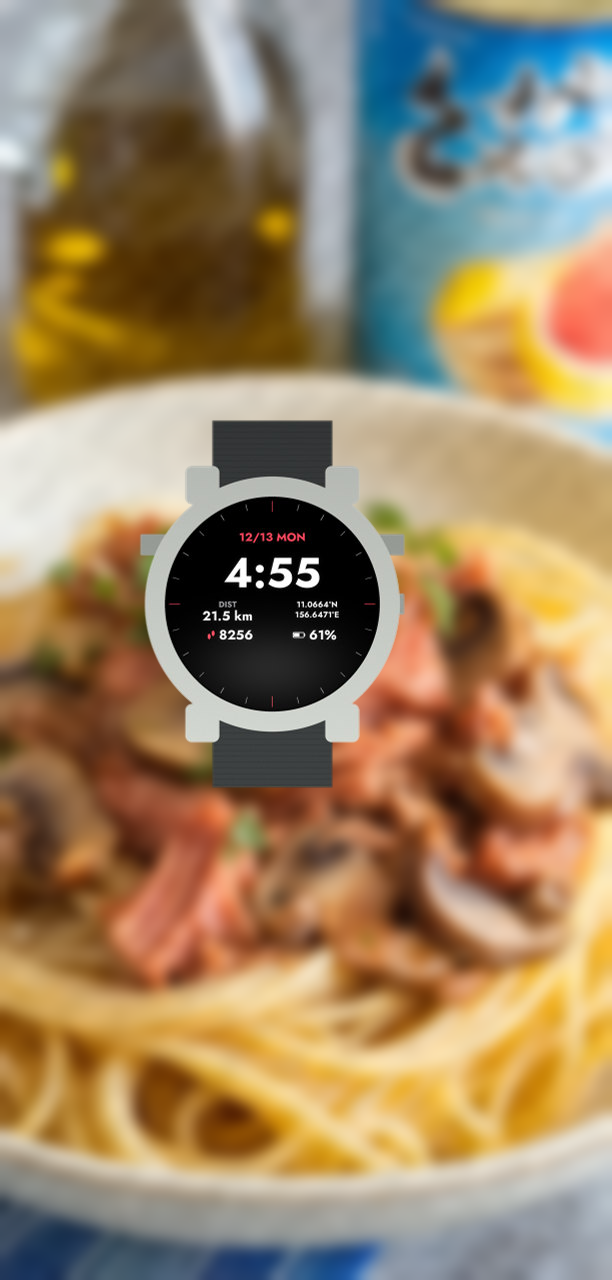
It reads 4h55
